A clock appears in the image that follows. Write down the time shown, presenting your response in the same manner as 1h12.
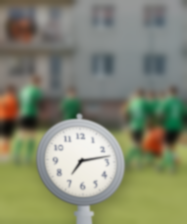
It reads 7h13
